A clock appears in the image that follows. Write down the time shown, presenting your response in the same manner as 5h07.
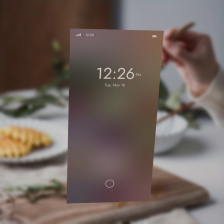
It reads 12h26
